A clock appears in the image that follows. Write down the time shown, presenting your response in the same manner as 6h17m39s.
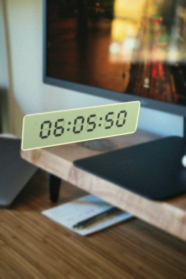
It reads 6h05m50s
